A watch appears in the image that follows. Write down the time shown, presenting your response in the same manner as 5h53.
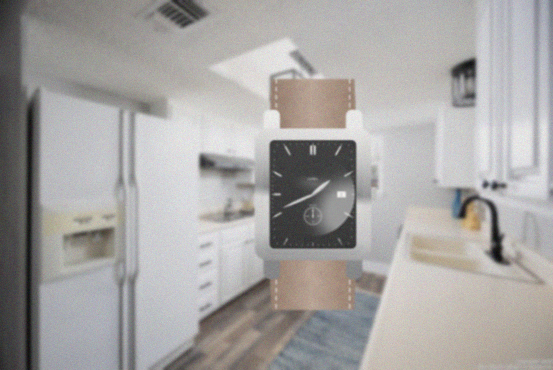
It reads 1h41
